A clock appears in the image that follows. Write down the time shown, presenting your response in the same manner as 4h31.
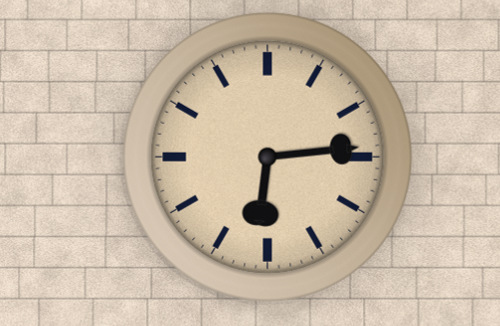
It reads 6h14
